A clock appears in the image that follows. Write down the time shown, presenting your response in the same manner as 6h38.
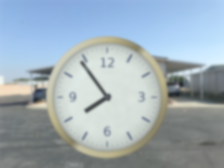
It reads 7h54
